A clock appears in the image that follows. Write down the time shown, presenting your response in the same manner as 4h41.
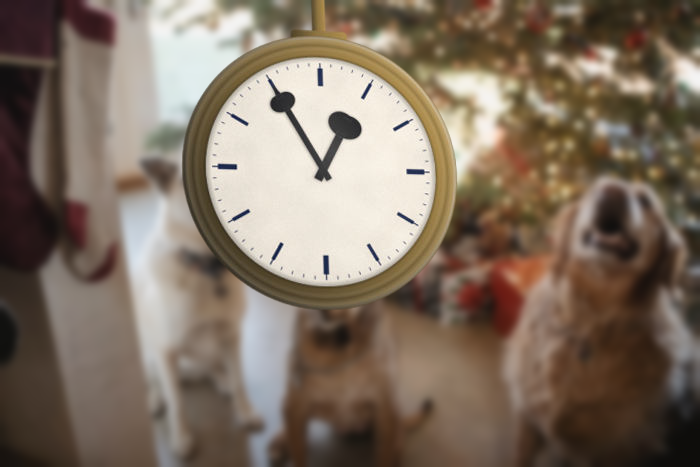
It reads 12h55
